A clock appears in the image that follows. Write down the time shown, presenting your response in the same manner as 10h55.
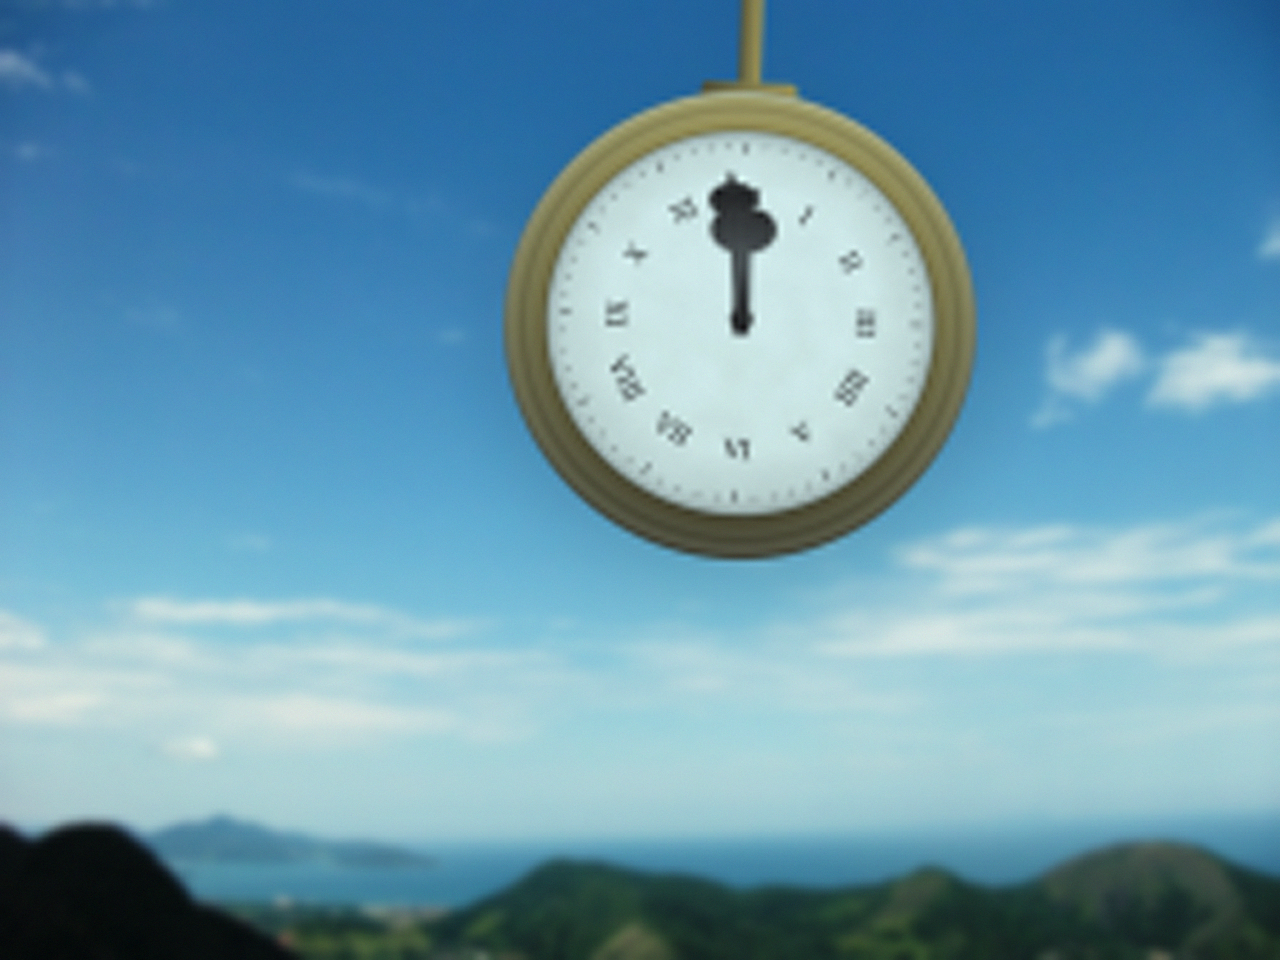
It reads 11h59
